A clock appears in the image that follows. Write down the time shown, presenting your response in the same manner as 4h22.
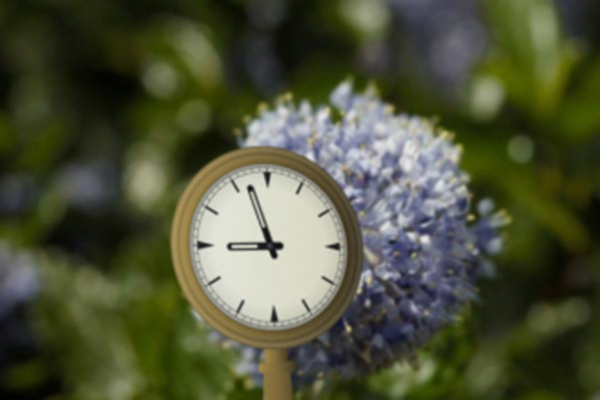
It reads 8h57
